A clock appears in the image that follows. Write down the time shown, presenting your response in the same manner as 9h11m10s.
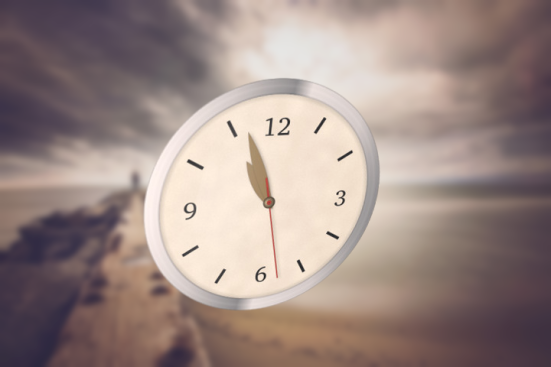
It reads 10h56m28s
